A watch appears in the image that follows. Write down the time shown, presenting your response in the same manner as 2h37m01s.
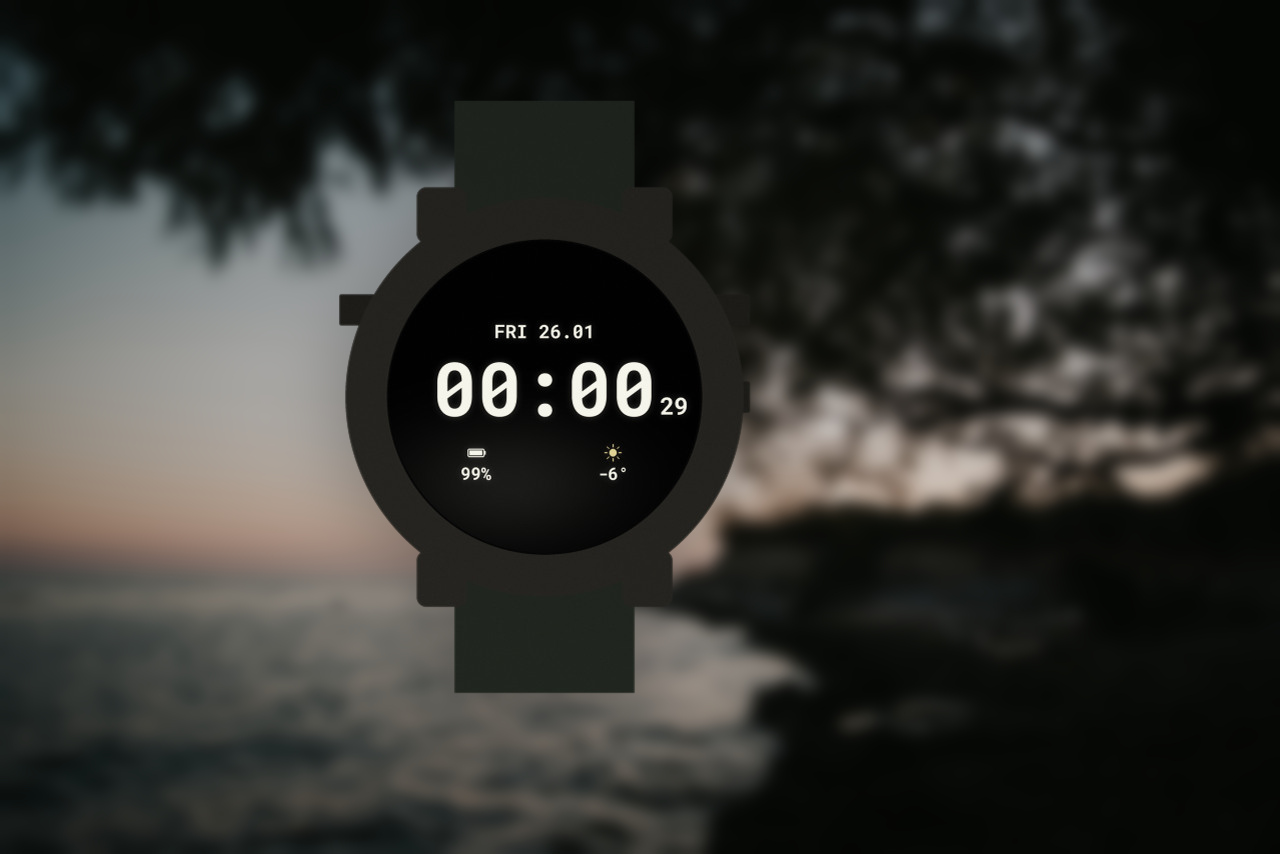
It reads 0h00m29s
